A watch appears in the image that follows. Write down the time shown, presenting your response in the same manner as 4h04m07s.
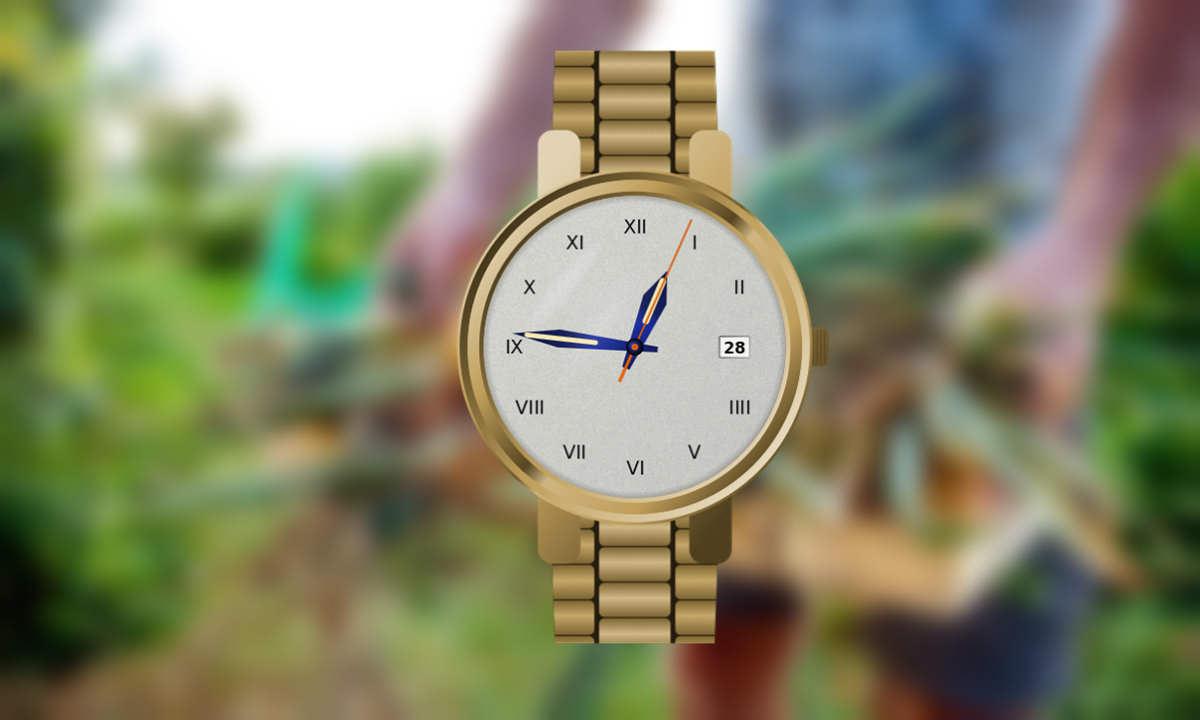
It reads 12h46m04s
